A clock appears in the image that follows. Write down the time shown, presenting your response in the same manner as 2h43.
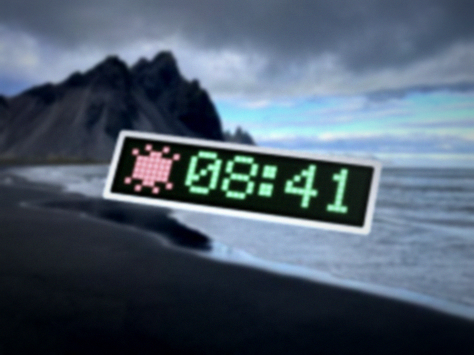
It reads 8h41
